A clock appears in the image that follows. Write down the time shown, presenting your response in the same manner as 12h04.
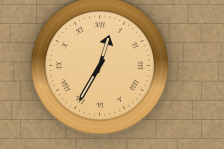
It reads 12h35
